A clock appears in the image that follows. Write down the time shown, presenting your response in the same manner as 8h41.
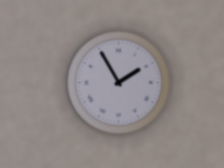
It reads 1h55
